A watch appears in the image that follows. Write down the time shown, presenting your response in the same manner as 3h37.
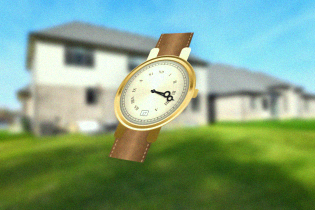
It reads 3h18
